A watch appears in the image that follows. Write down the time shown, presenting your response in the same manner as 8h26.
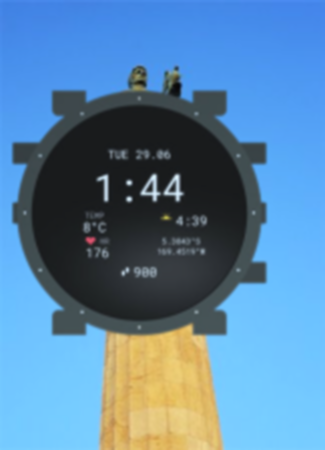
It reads 1h44
